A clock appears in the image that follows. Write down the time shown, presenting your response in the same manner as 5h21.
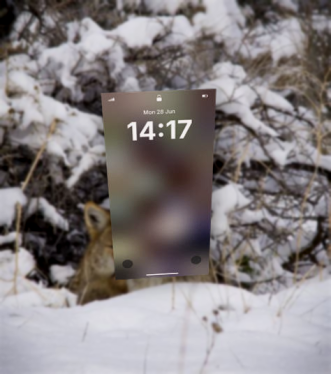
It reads 14h17
